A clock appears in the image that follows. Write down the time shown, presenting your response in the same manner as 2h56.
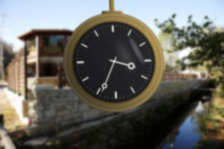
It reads 3h34
